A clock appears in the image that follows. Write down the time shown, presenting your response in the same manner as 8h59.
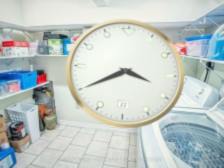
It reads 3h40
